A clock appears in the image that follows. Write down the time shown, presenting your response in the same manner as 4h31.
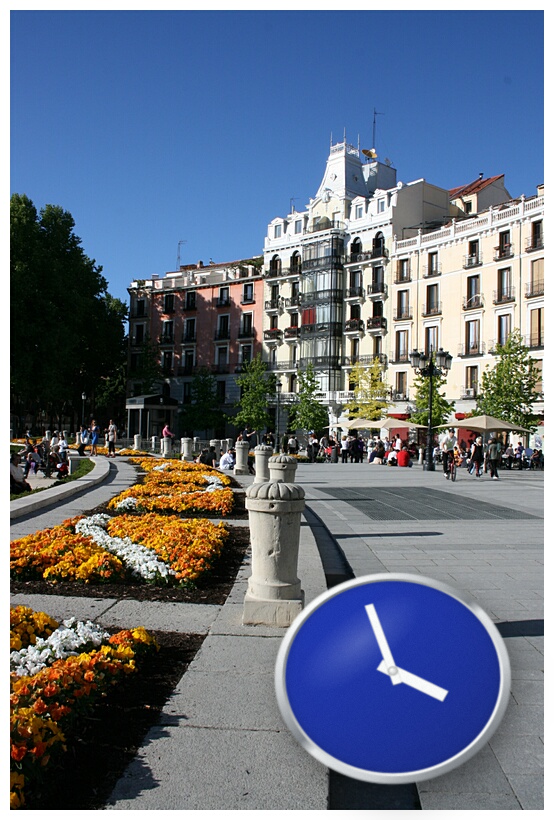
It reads 3h57
